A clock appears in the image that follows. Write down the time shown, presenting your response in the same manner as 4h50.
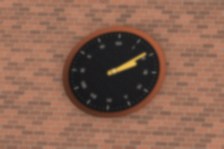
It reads 2h09
